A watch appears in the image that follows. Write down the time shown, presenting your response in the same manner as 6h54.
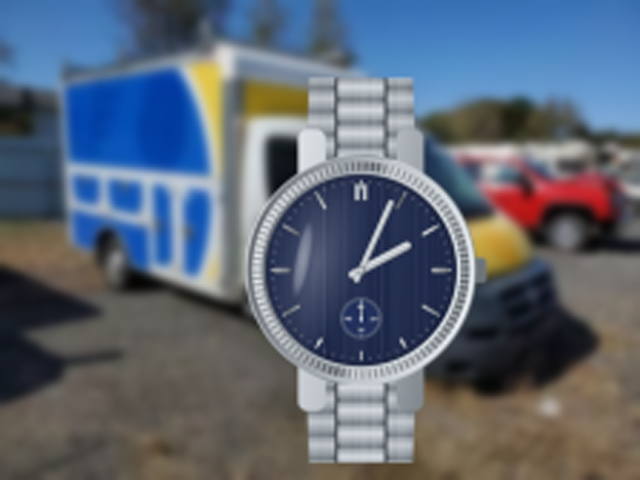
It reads 2h04
